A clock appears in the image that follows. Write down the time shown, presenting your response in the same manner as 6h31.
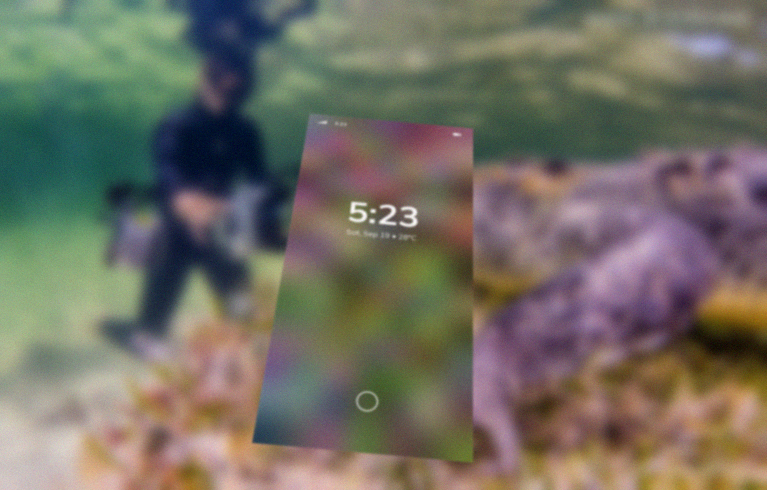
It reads 5h23
